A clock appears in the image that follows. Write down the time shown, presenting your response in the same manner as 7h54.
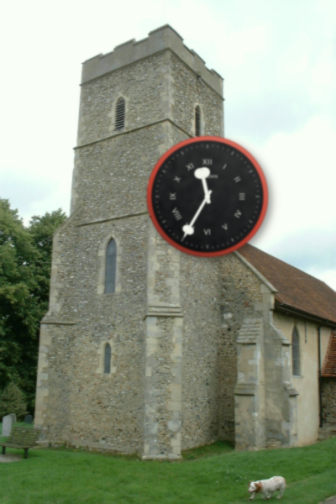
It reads 11h35
